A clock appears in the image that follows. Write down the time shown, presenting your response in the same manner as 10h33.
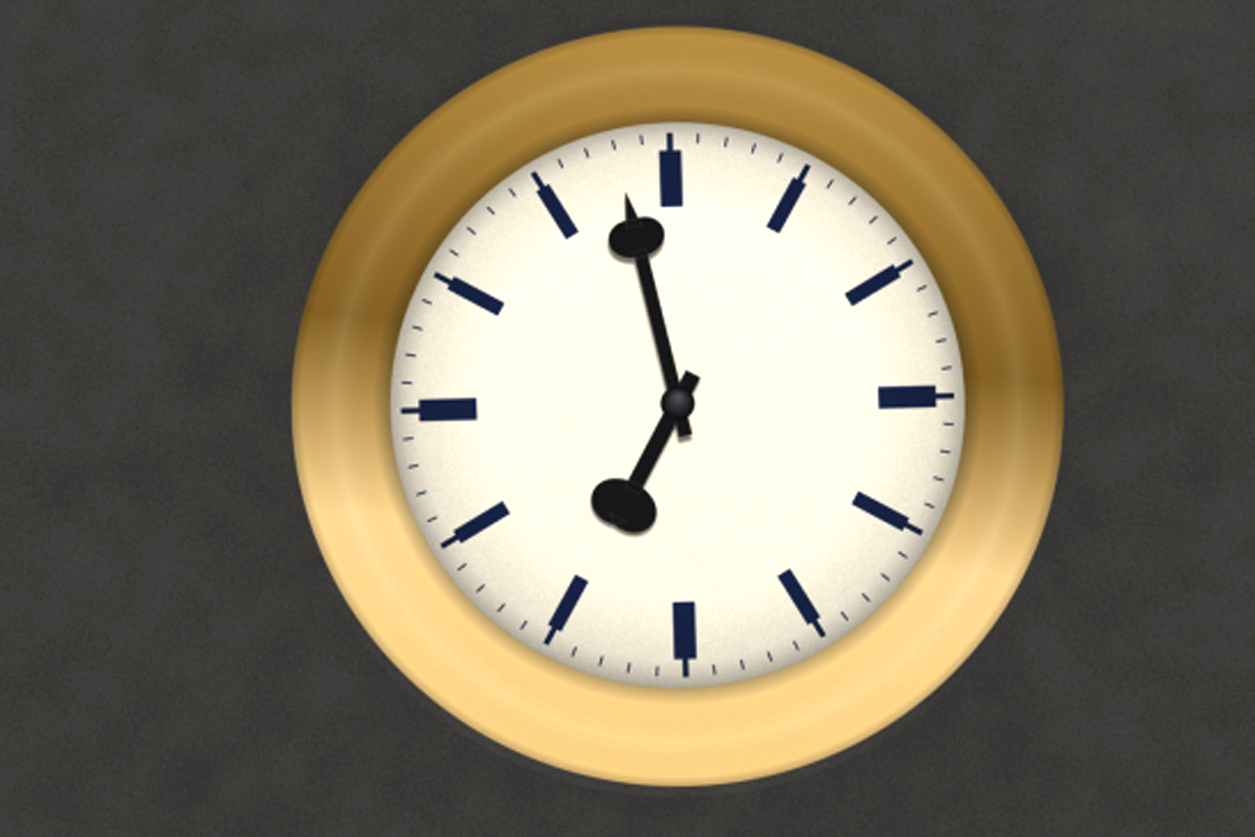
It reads 6h58
